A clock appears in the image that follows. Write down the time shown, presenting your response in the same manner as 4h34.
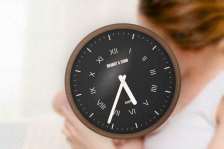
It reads 5h36
